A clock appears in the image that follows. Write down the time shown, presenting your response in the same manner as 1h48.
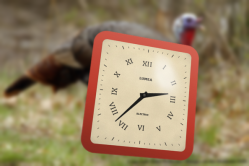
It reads 2h37
